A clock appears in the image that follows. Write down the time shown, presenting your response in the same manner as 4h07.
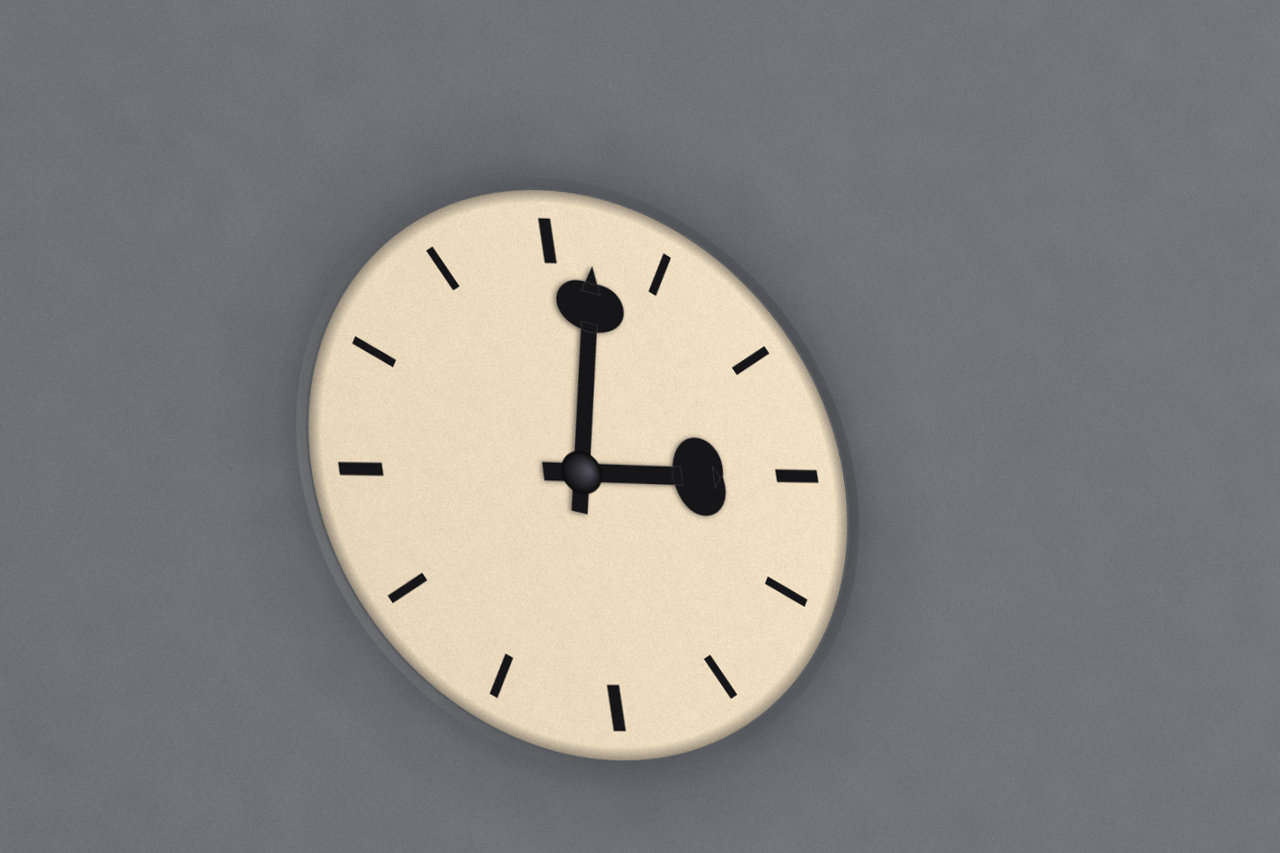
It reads 3h02
